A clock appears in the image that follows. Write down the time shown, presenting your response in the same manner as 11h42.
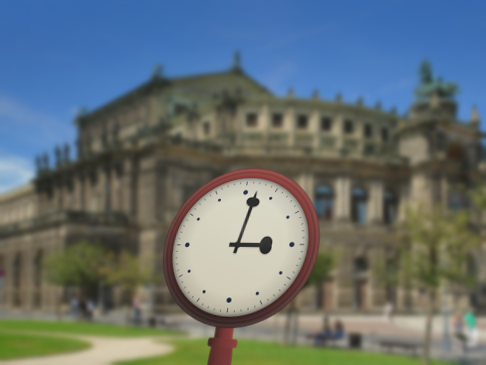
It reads 3h02
